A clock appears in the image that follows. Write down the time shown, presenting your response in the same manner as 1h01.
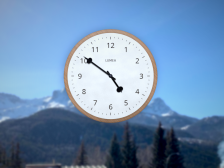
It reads 4h51
